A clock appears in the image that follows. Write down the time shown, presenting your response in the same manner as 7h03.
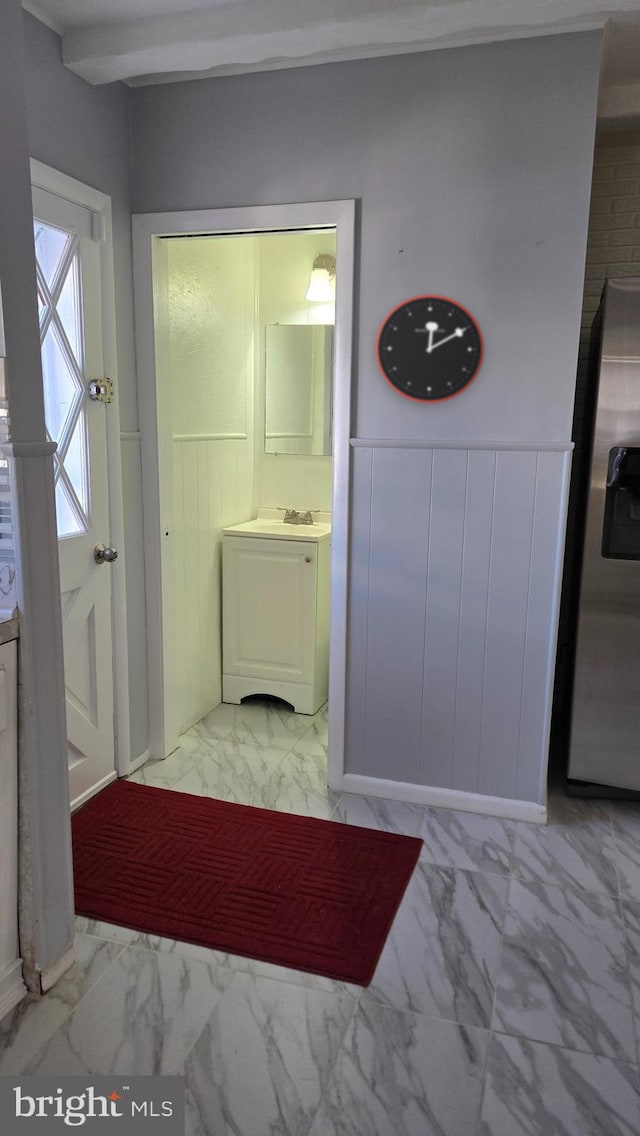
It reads 12h10
